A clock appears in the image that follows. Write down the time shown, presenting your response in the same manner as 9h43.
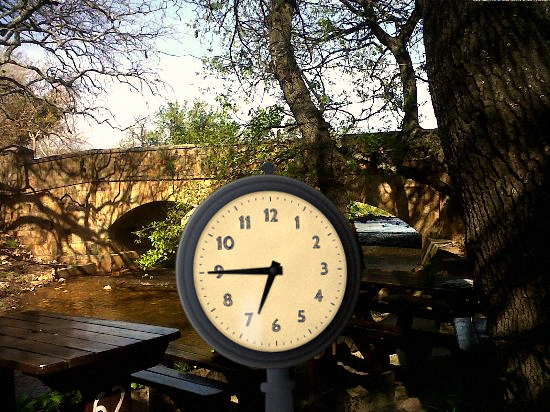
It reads 6h45
